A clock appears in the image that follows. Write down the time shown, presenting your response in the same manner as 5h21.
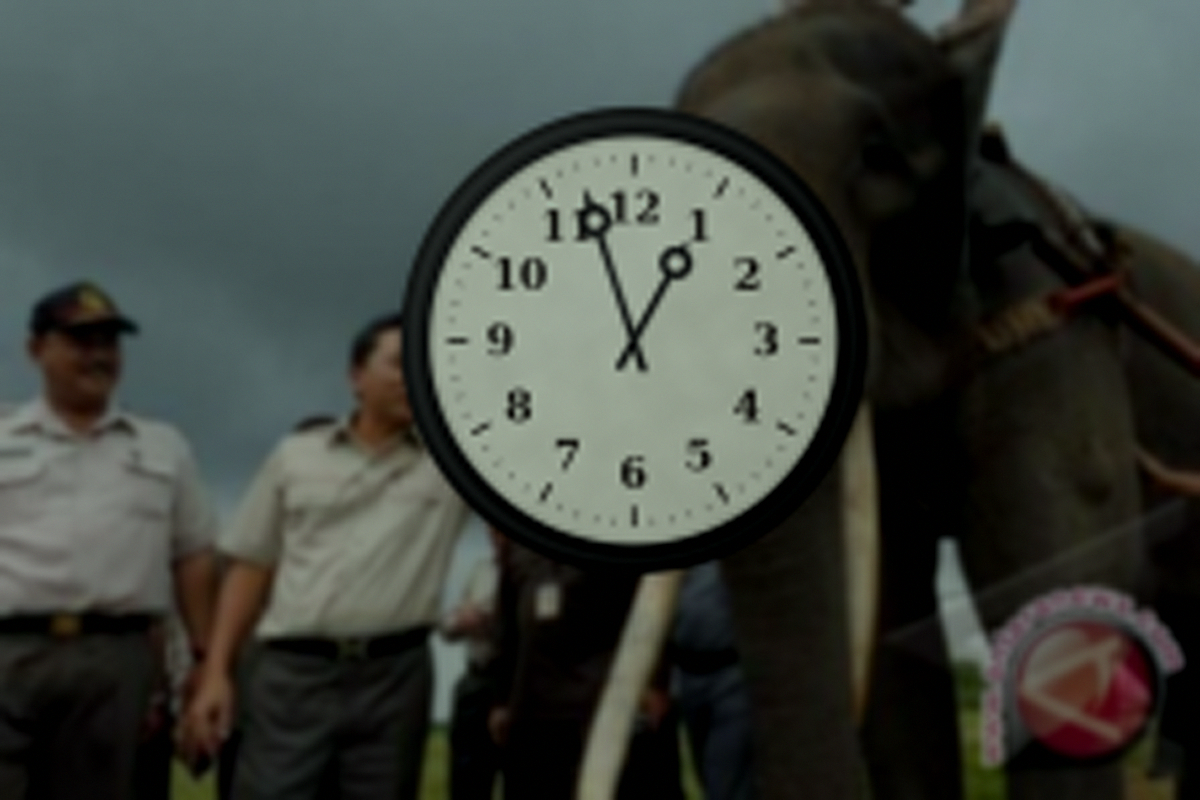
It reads 12h57
